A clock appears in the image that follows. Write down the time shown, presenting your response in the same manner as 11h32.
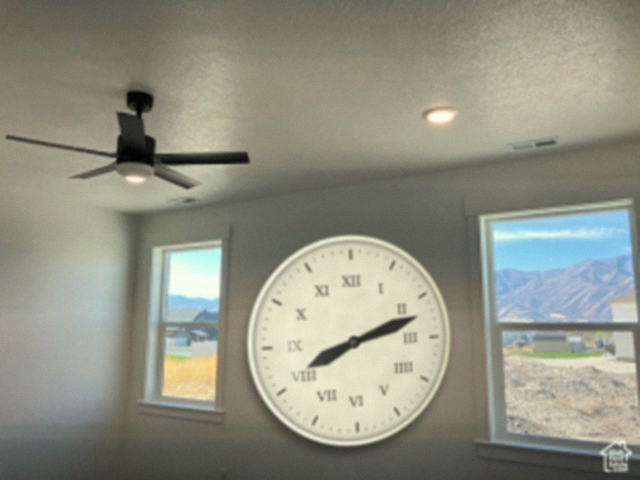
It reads 8h12
